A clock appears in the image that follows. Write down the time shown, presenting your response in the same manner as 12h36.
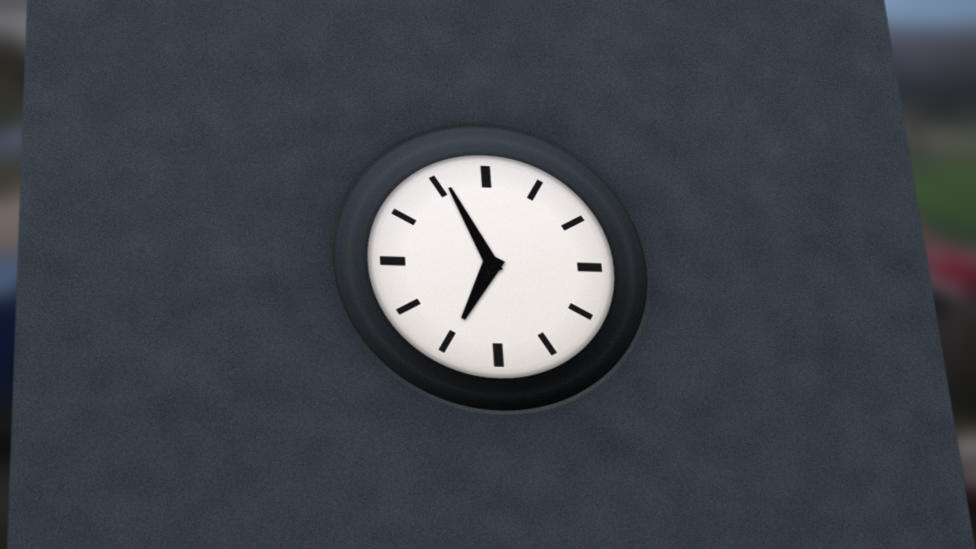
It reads 6h56
